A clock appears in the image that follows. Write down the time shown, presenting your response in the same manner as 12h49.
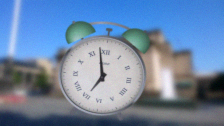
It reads 6h58
